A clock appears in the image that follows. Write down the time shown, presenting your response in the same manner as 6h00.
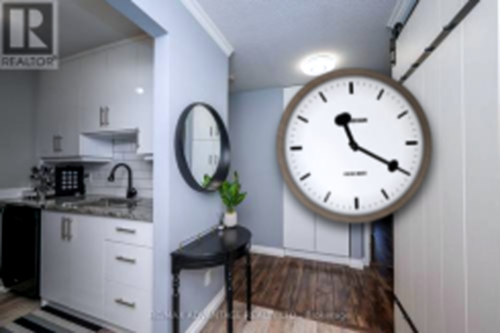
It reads 11h20
